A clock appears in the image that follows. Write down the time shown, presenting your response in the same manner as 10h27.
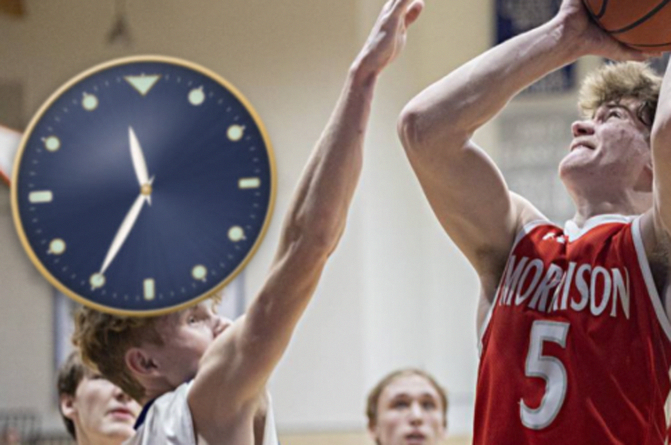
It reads 11h35
